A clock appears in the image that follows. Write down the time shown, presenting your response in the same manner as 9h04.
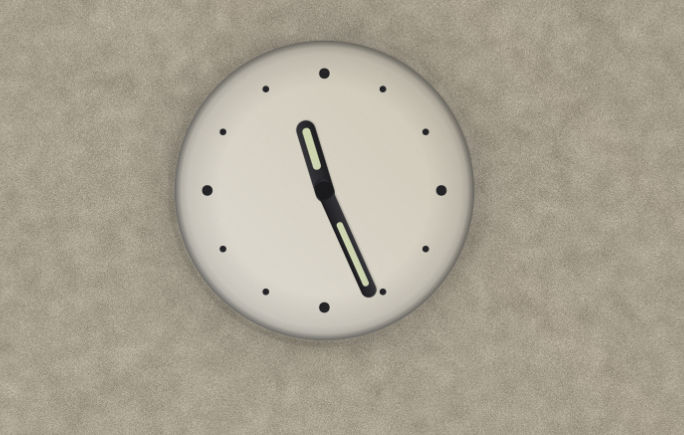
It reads 11h26
